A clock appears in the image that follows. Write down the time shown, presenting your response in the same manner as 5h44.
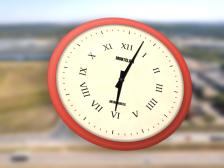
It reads 6h03
